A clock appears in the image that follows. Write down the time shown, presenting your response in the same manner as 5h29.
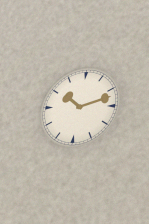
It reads 10h12
